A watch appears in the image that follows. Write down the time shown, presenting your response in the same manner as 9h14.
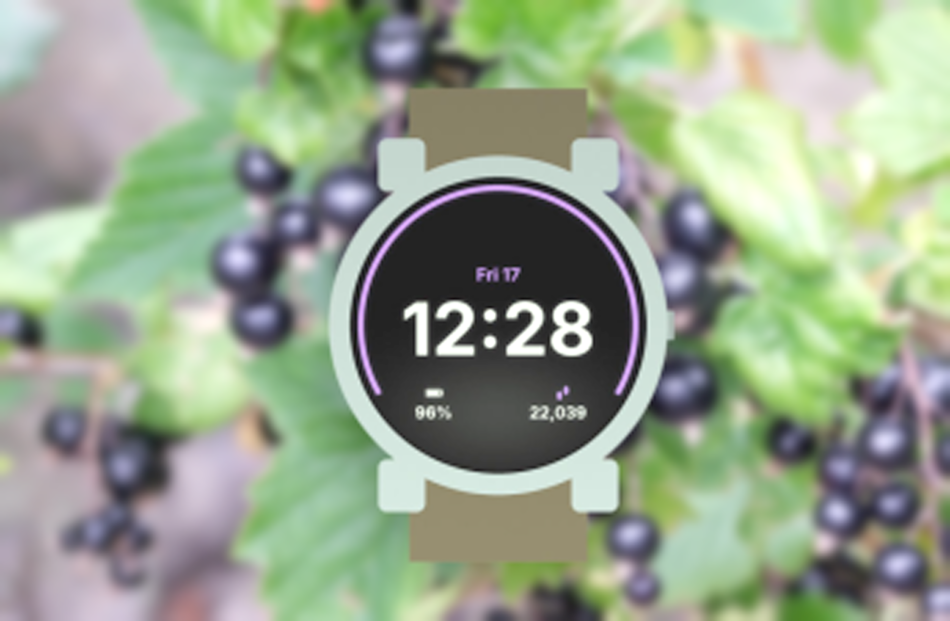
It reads 12h28
